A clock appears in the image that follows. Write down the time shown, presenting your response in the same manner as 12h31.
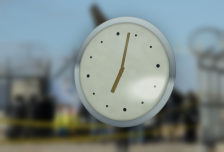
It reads 7h03
